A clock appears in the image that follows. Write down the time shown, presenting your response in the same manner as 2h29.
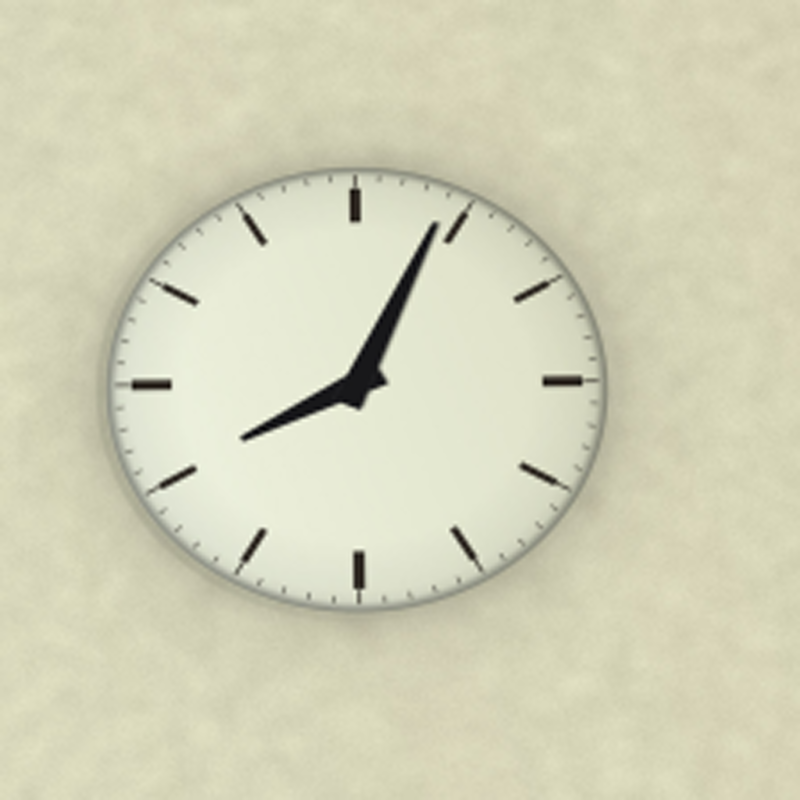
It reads 8h04
